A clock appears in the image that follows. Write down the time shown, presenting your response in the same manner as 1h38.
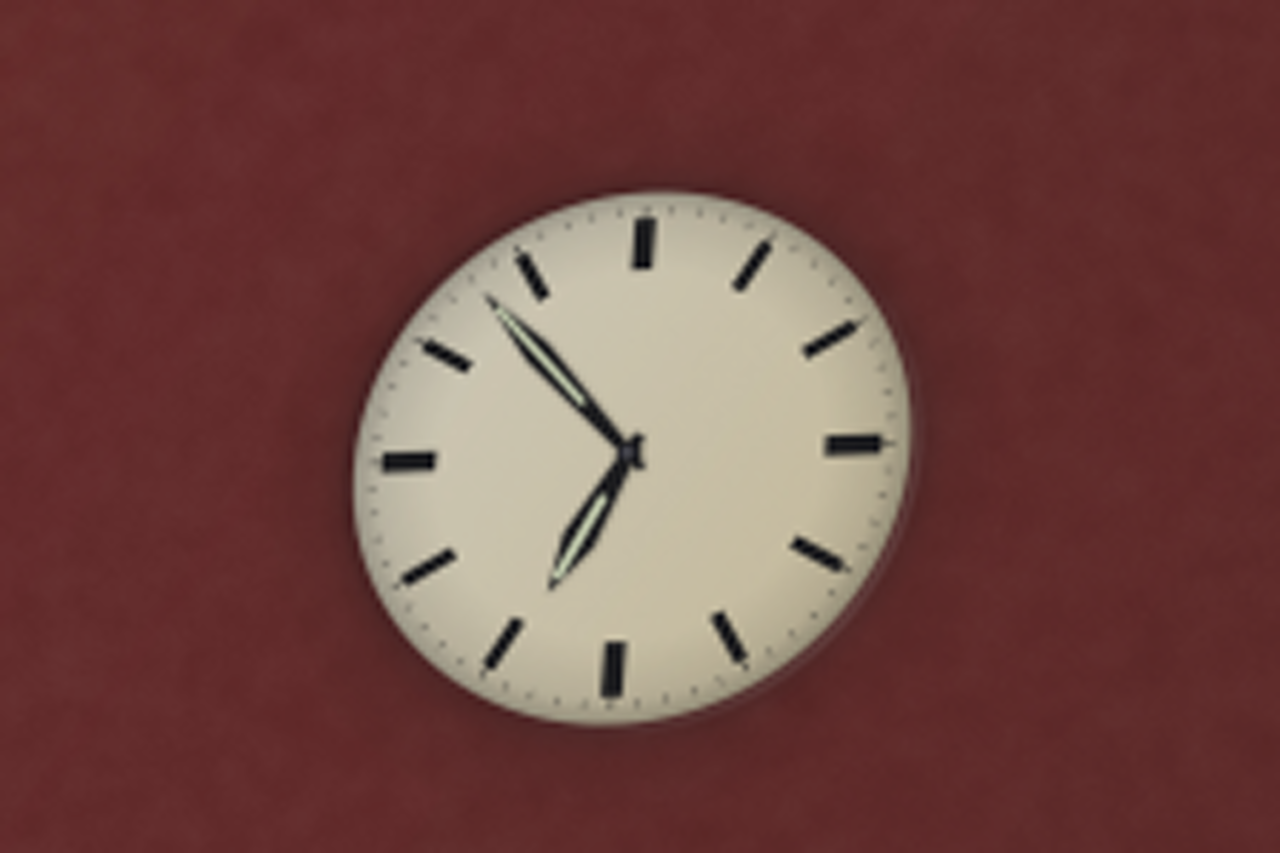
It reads 6h53
